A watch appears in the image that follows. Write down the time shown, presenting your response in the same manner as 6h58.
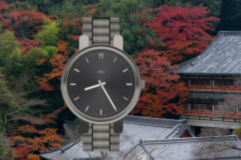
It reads 8h25
